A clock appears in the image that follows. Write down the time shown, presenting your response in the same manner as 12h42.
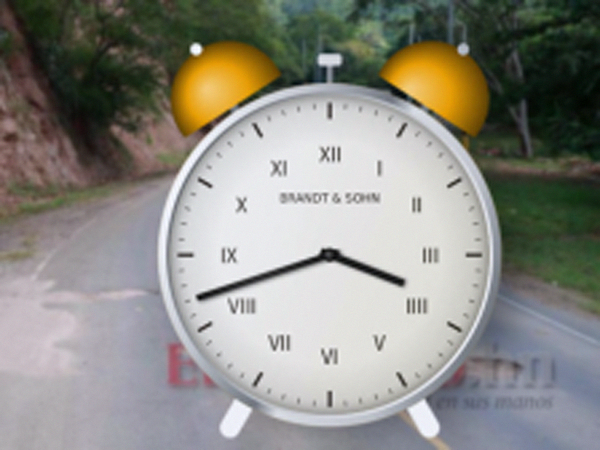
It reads 3h42
